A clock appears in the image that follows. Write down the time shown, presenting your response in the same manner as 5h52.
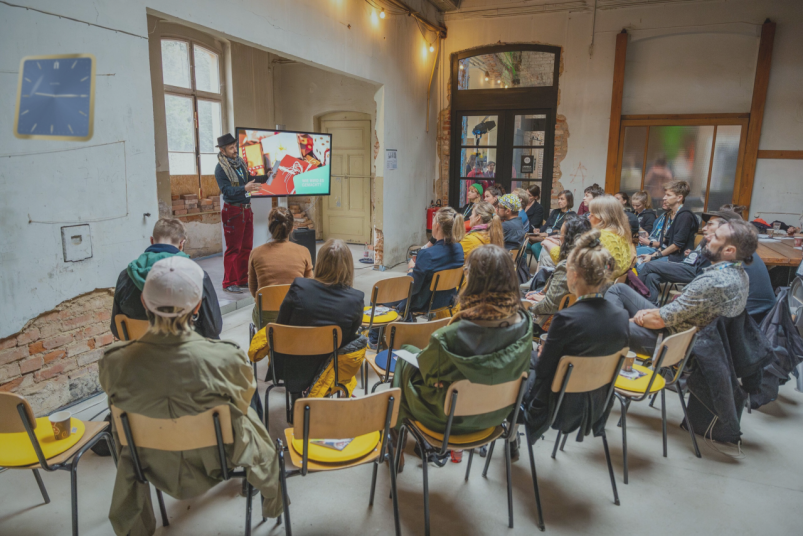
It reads 9h15
